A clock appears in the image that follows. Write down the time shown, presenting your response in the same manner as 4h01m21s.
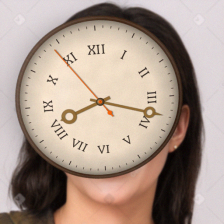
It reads 8h17m54s
